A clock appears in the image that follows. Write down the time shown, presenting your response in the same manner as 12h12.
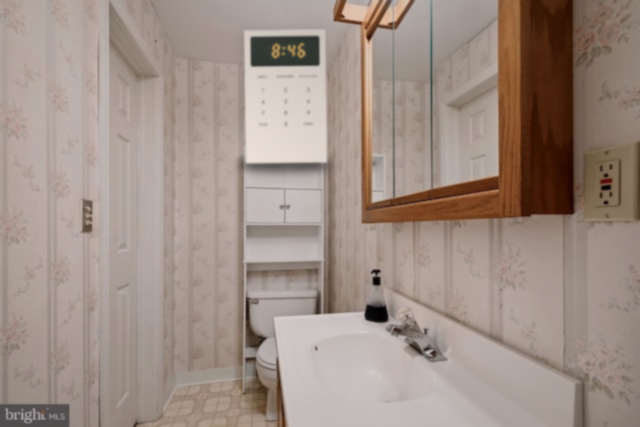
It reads 8h46
